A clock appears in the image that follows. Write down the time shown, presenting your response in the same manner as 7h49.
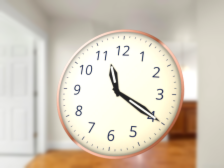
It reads 11h20
